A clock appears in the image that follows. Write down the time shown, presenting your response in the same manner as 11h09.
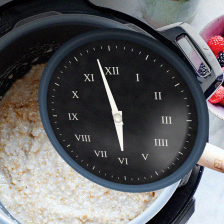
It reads 5h58
